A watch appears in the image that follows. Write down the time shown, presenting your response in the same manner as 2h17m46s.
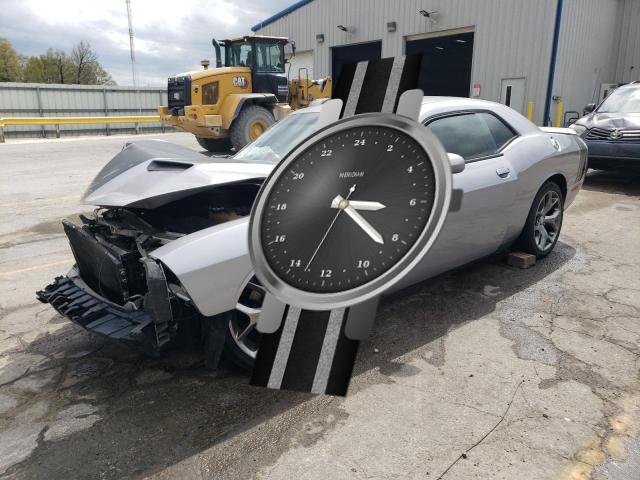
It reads 6h21m33s
